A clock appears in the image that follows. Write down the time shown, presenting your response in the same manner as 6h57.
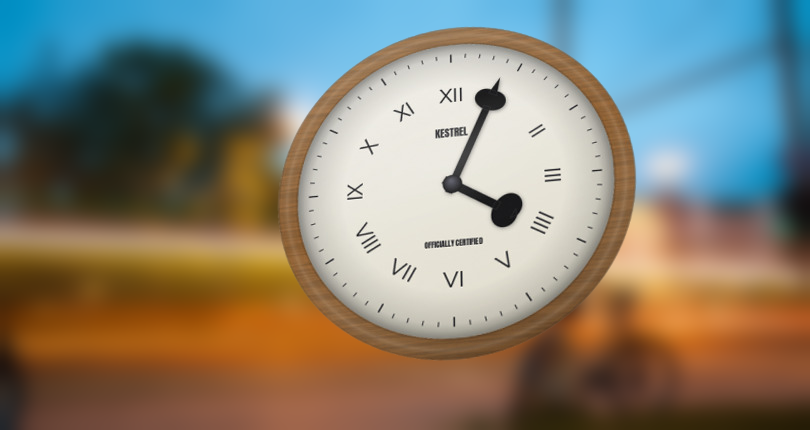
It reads 4h04
